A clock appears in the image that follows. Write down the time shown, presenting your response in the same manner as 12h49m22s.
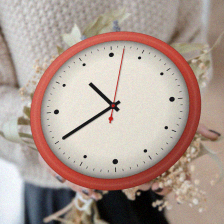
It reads 10h40m02s
